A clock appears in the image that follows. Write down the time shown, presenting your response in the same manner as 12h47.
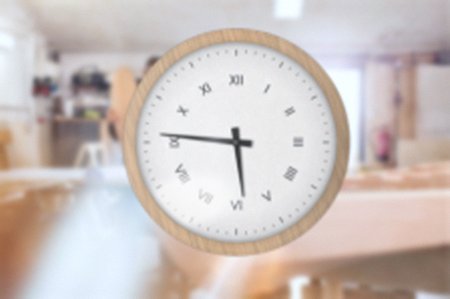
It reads 5h46
